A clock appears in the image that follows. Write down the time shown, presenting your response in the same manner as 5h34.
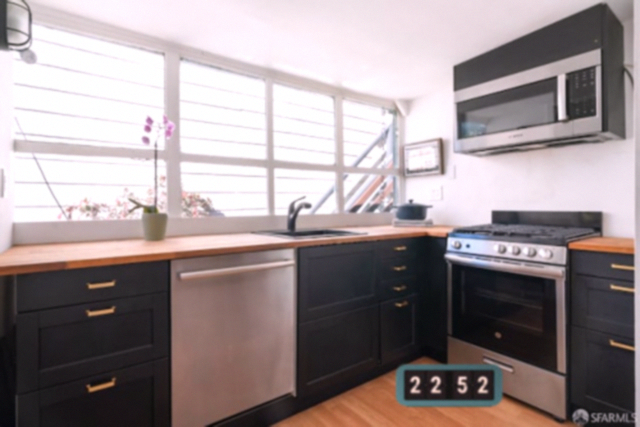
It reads 22h52
